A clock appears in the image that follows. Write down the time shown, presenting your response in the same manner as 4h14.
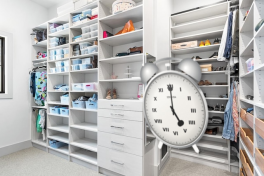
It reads 5h00
